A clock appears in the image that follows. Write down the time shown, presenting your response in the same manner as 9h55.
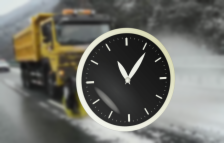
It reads 11h06
